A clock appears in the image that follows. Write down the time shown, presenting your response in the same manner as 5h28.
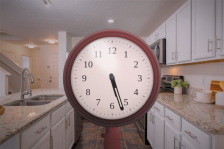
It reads 5h27
